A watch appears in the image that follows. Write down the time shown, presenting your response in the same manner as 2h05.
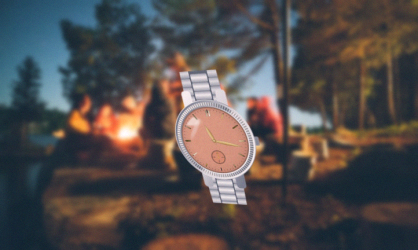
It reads 11h17
